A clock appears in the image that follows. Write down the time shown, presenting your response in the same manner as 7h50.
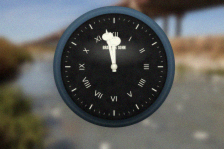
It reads 11h58
